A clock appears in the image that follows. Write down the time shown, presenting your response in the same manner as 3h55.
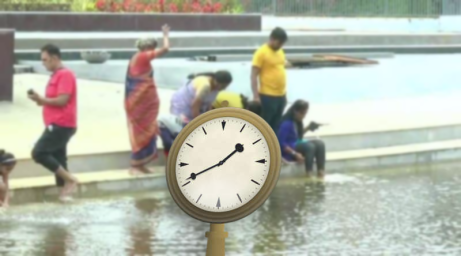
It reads 1h41
